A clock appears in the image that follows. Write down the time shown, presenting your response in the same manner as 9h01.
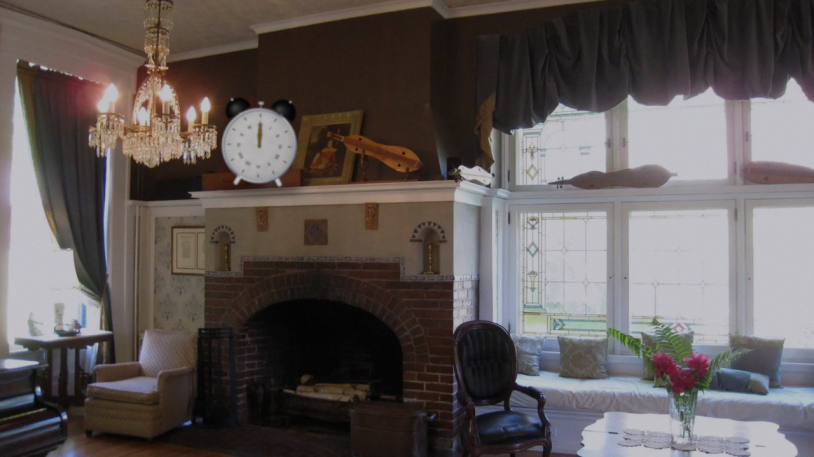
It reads 12h00
